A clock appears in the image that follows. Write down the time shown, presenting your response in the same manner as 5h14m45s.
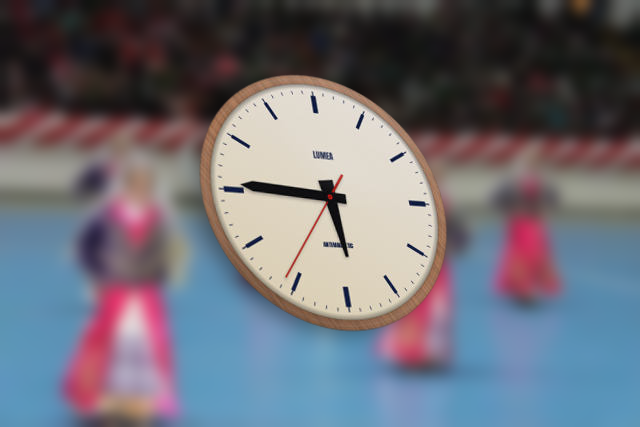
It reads 5h45m36s
